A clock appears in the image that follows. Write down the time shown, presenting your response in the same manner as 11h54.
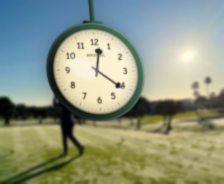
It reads 12h21
